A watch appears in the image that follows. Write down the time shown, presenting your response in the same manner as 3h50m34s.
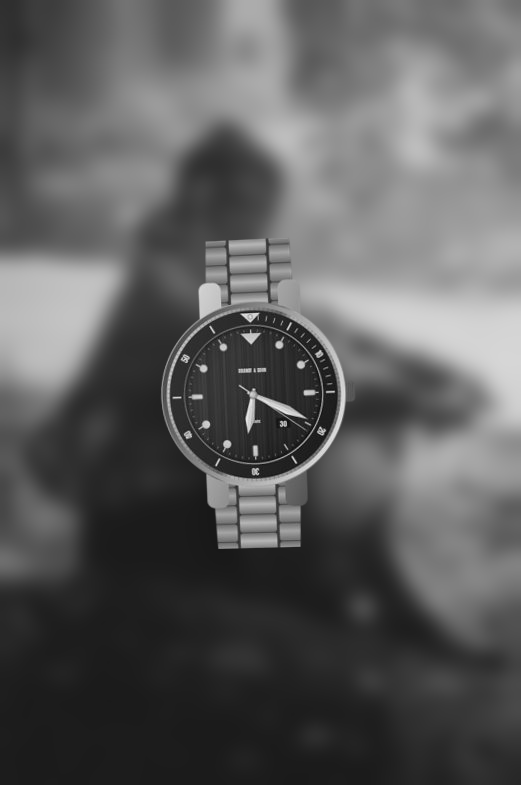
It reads 6h19m21s
